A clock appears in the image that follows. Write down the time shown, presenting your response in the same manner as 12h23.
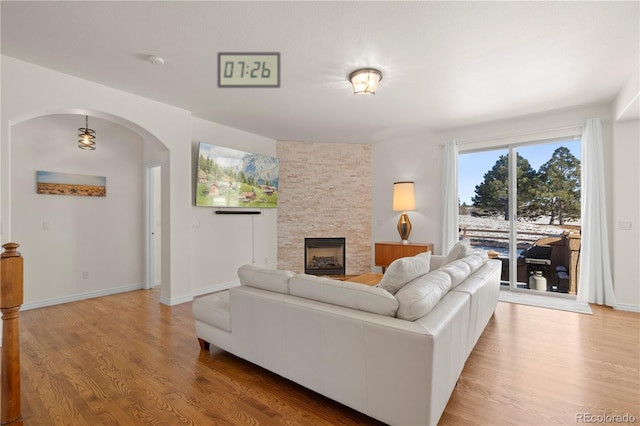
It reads 7h26
